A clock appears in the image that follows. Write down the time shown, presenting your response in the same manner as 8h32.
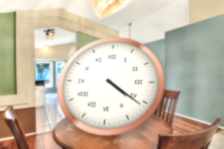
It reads 4h21
